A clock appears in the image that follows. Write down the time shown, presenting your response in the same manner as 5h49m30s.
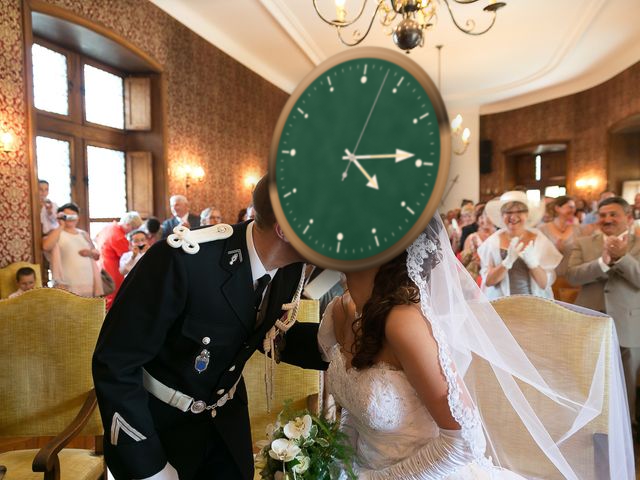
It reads 4h14m03s
